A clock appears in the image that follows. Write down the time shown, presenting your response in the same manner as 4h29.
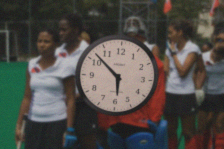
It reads 5h52
